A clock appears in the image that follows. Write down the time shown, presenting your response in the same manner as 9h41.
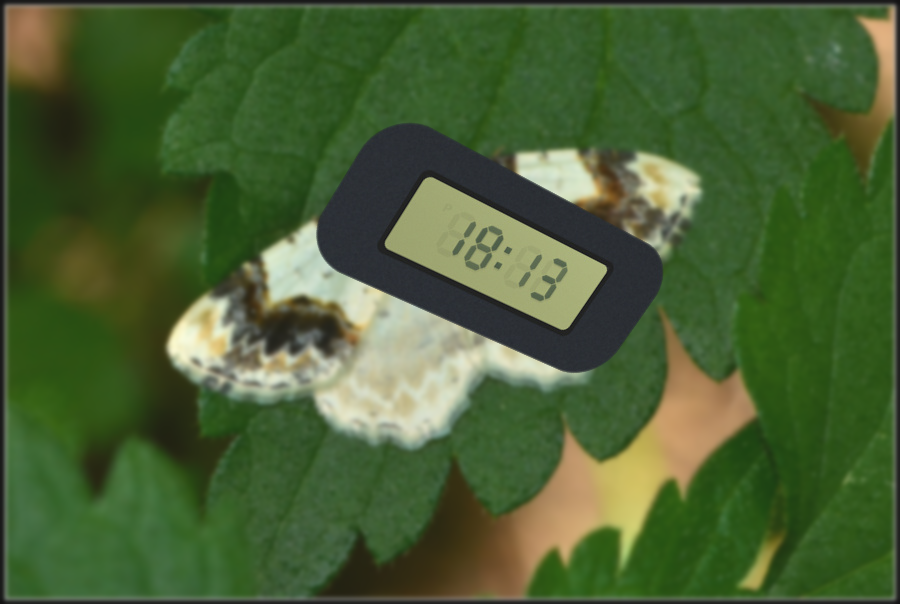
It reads 18h13
